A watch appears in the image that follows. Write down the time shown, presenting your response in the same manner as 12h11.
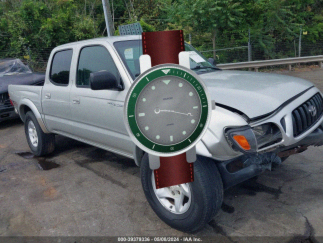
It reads 9h18
